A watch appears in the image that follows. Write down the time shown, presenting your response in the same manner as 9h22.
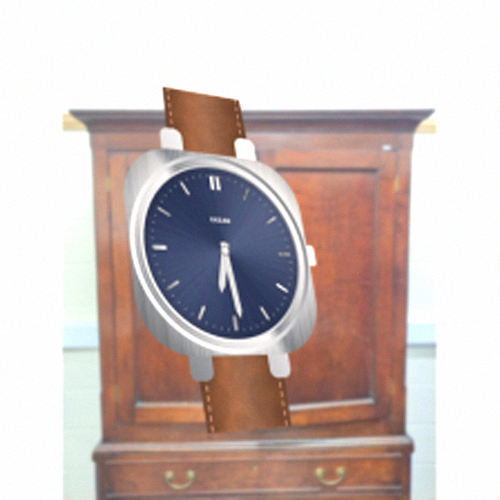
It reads 6h29
